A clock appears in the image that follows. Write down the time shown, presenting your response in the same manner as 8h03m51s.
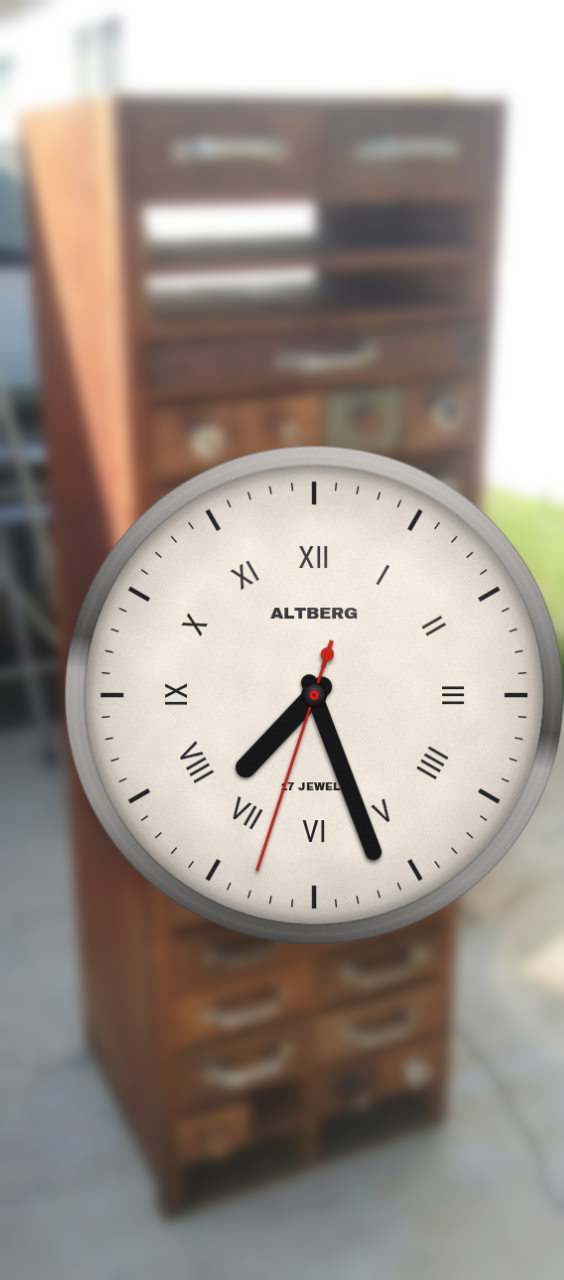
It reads 7h26m33s
